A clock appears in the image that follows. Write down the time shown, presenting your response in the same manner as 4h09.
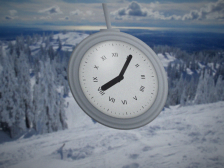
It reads 8h06
